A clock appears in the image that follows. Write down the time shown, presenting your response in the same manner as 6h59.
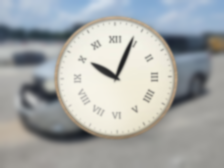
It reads 10h04
